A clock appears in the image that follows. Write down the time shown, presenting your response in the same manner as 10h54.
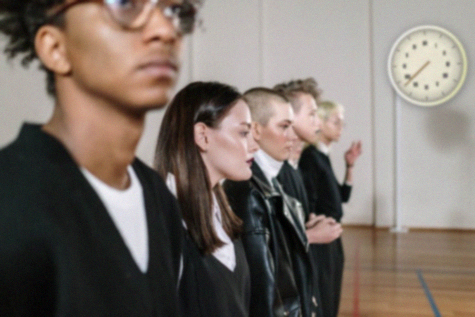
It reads 7h38
